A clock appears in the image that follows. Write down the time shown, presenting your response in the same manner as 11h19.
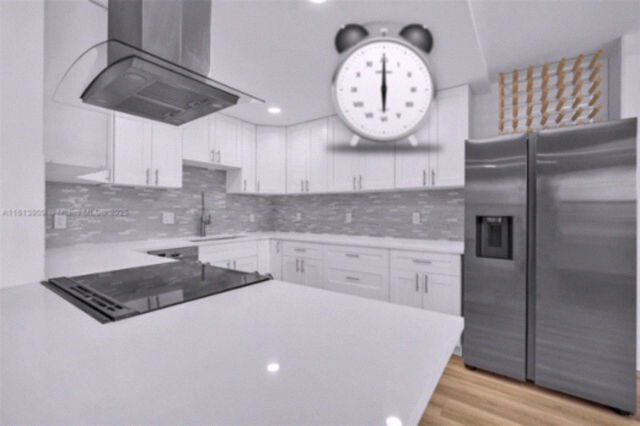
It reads 6h00
